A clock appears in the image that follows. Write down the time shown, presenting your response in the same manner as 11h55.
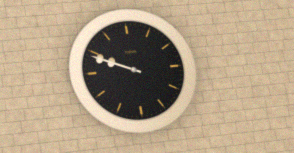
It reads 9h49
